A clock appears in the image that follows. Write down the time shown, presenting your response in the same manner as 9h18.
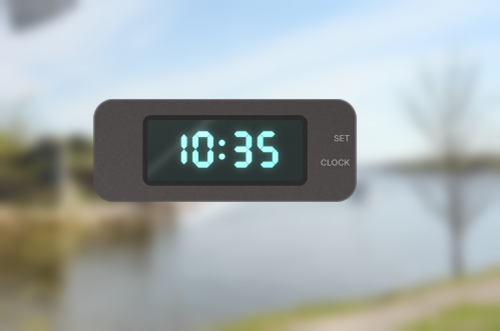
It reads 10h35
